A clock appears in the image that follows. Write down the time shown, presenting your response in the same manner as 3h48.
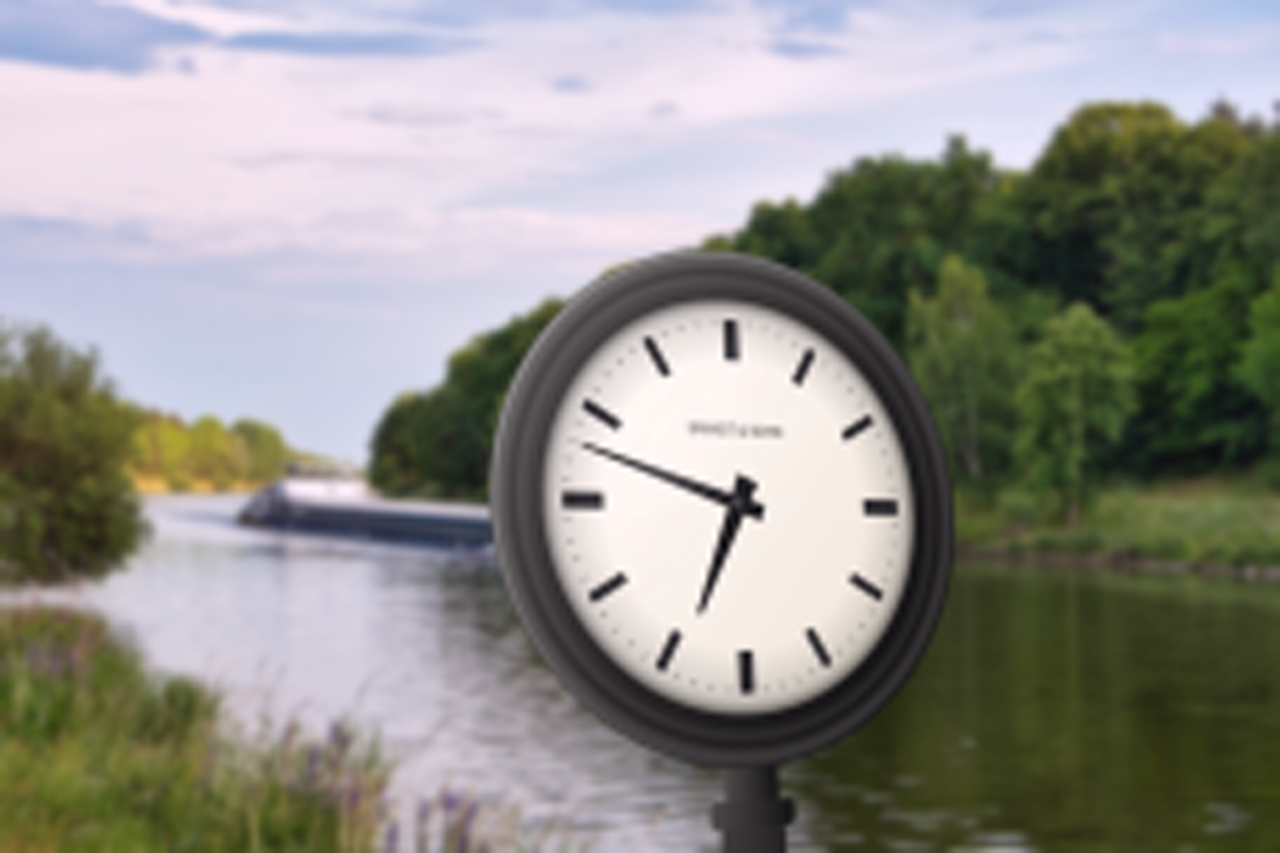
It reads 6h48
